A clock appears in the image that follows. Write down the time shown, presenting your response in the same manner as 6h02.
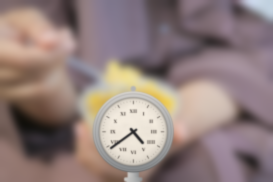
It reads 4h39
